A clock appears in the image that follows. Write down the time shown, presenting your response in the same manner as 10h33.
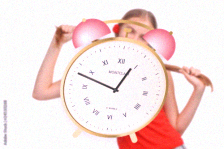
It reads 12h48
